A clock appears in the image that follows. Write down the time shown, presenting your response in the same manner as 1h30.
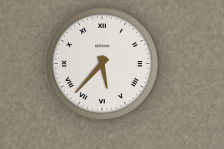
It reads 5h37
